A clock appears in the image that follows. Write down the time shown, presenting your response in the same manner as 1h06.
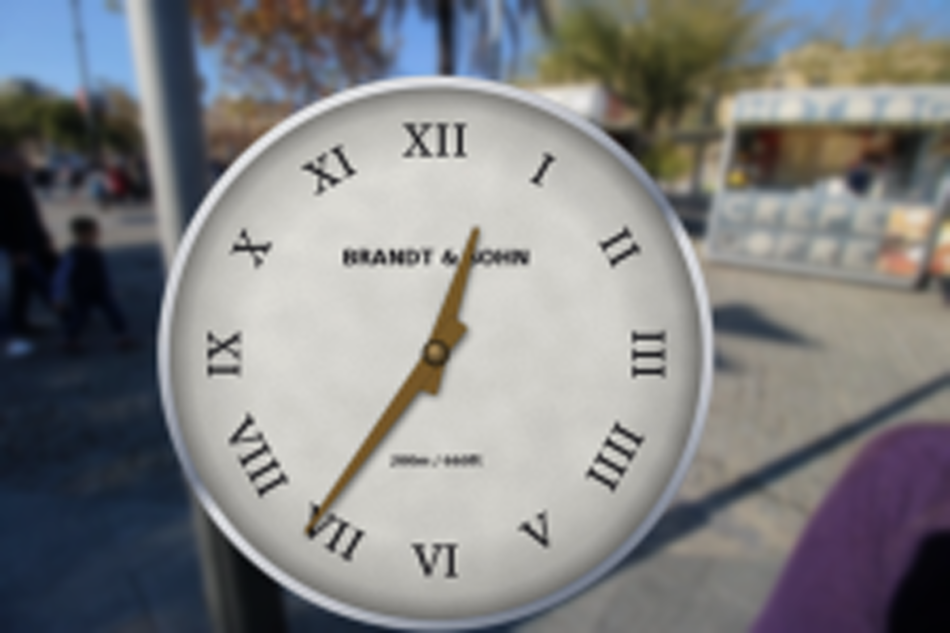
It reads 12h36
